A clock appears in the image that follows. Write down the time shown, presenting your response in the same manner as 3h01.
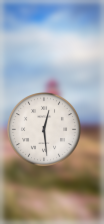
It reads 12h29
